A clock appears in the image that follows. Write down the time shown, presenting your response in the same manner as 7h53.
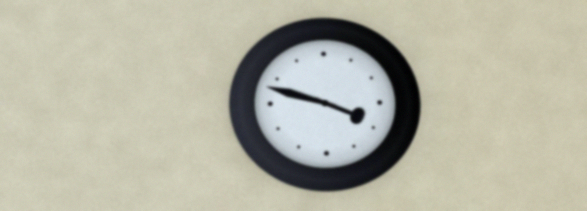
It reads 3h48
